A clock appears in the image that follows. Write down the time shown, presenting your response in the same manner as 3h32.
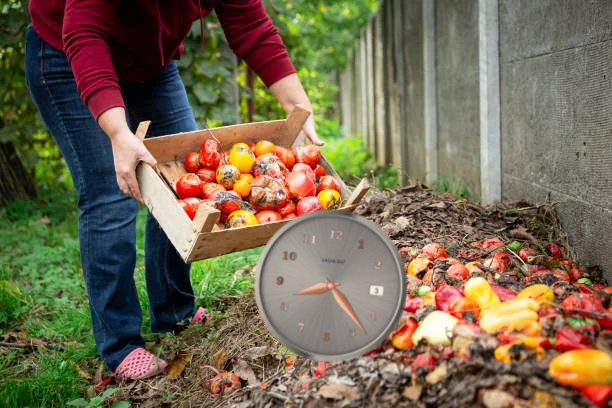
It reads 8h23
